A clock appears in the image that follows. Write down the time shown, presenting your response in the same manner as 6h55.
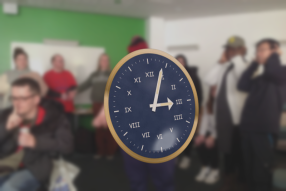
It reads 3h04
